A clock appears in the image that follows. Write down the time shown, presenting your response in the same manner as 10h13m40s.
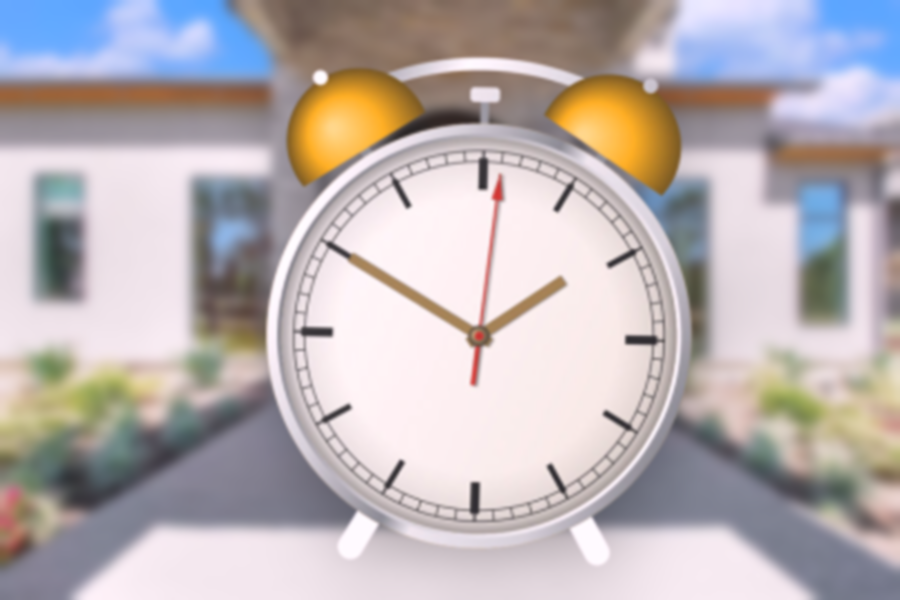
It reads 1h50m01s
